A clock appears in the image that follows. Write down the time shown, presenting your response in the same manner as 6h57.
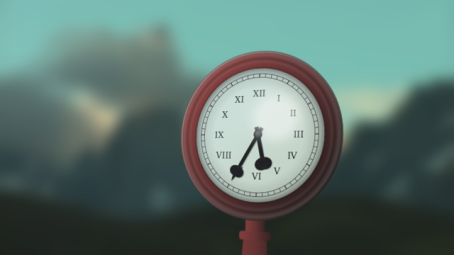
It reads 5h35
